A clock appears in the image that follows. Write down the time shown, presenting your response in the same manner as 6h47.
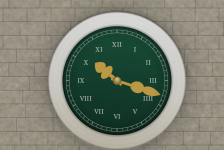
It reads 10h18
